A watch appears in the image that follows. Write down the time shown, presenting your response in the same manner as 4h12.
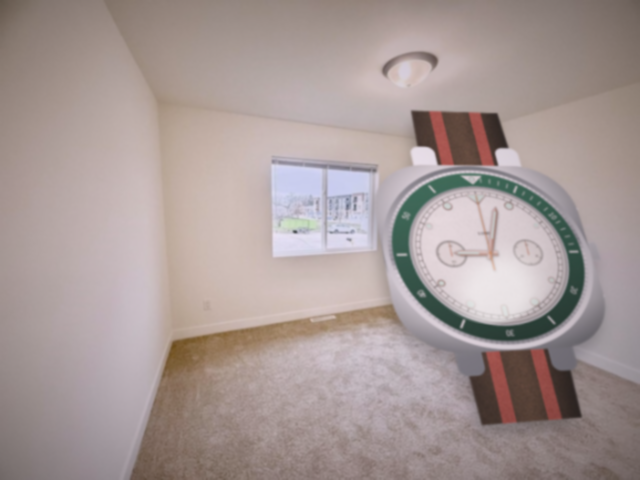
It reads 9h03
